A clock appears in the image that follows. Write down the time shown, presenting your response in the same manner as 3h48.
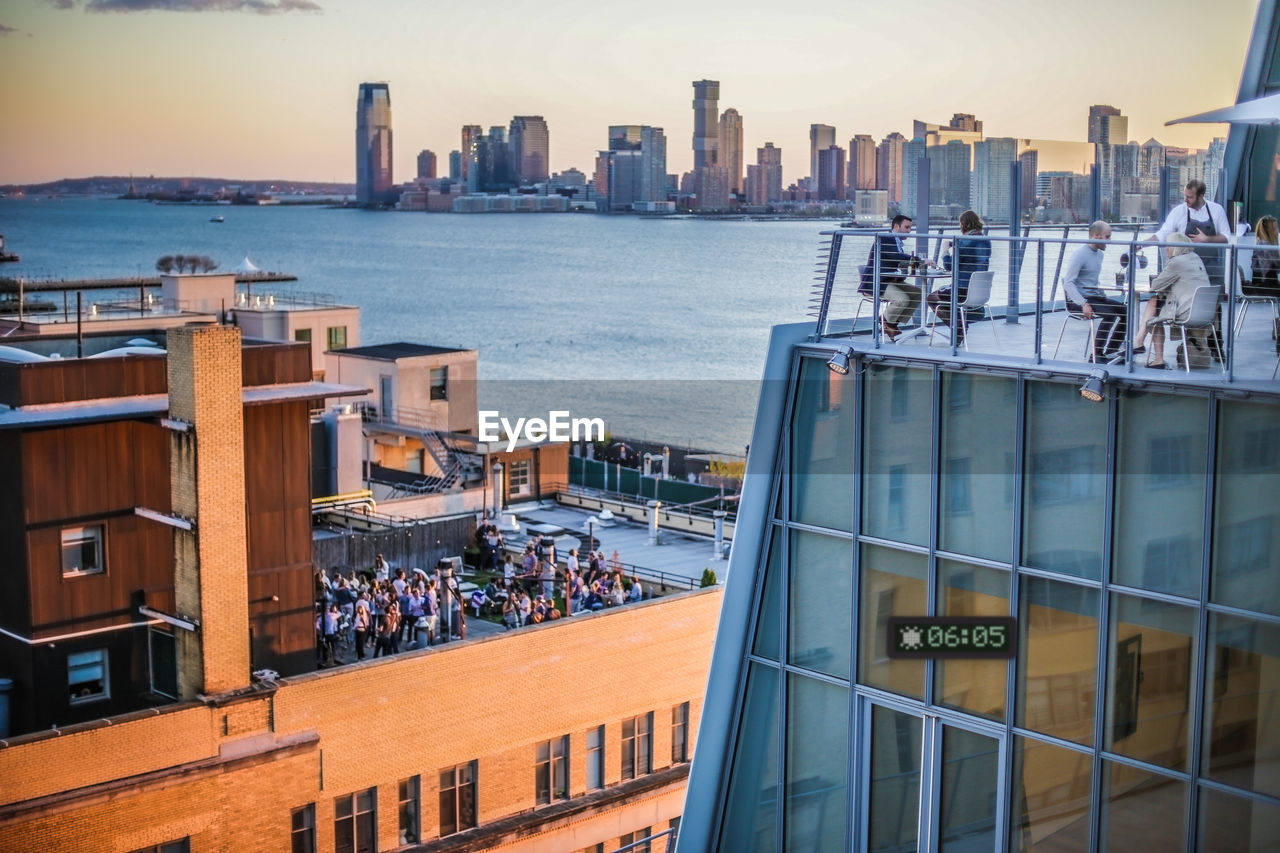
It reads 6h05
